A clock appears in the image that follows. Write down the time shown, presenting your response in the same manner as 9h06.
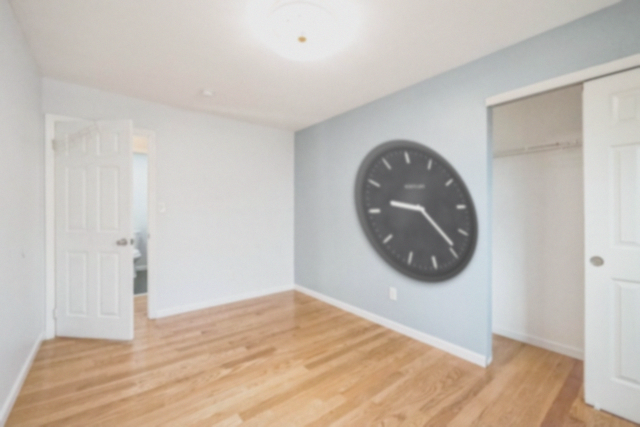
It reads 9h24
